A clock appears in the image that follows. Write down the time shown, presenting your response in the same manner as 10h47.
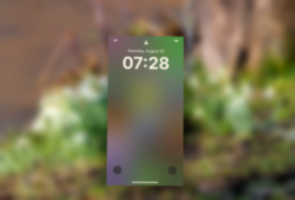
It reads 7h28
